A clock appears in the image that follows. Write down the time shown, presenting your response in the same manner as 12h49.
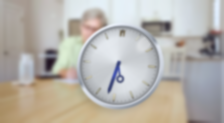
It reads 5h32
